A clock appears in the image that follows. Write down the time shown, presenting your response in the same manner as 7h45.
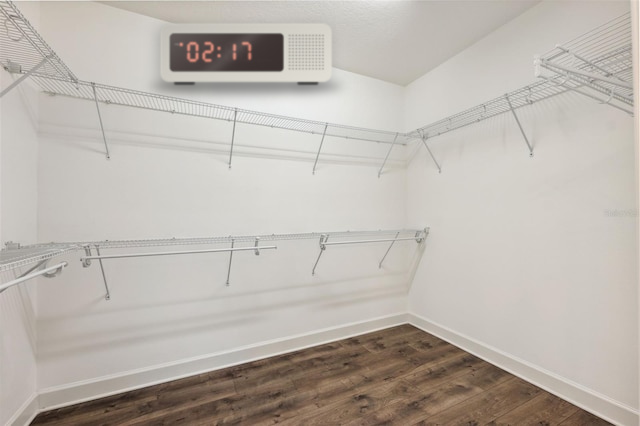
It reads 2h17
